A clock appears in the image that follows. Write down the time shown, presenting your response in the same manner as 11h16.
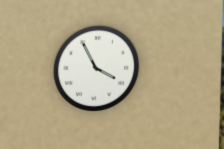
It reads 3h55
